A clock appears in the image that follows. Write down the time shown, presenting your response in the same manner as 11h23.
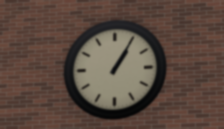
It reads 1h05
